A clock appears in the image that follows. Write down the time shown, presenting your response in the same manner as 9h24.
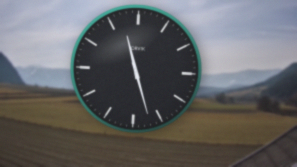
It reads 11h27
